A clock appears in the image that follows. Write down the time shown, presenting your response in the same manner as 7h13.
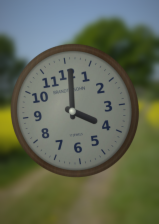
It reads 4h01
